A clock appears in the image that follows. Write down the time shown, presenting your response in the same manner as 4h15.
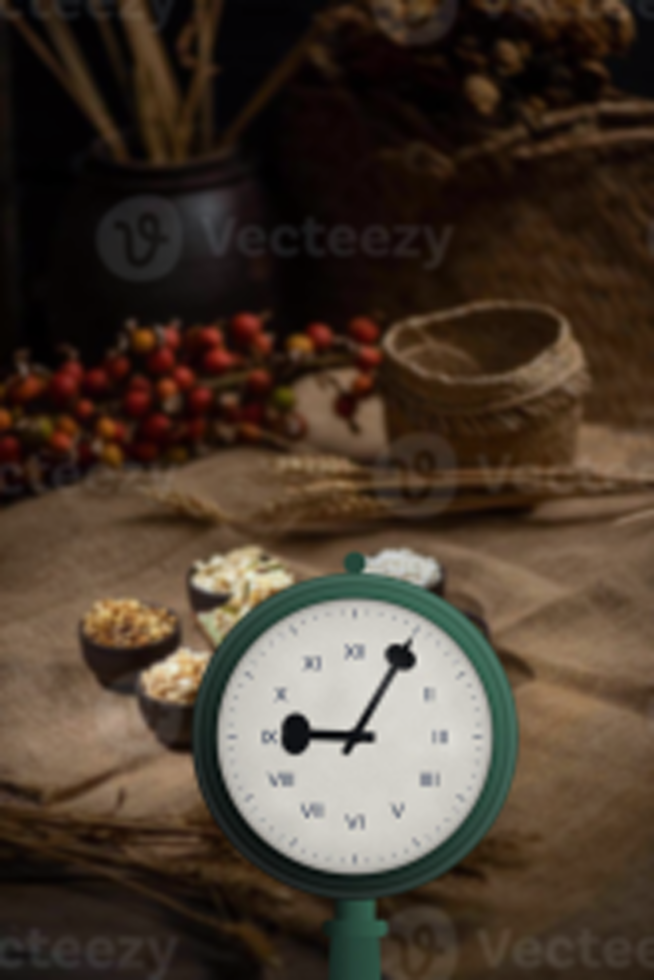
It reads 9h05
